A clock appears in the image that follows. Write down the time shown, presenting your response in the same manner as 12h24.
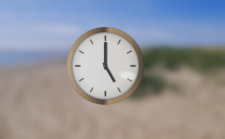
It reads 5h00
